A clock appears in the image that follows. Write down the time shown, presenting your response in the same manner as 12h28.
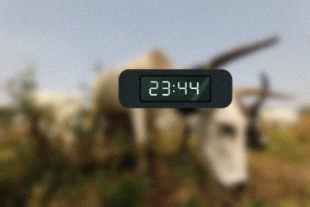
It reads 23h44
